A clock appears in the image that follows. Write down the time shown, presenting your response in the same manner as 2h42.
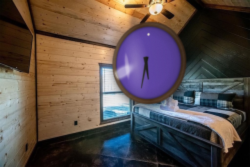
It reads 5h31
